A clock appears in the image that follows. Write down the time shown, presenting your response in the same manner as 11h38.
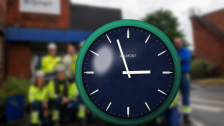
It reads 2h57
